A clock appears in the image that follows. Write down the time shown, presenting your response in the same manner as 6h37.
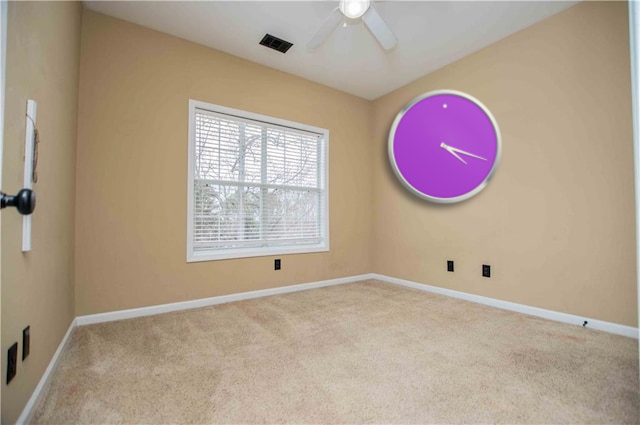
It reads 4h18
